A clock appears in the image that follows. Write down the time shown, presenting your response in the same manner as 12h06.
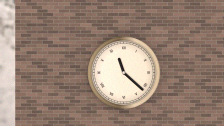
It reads 11h22
